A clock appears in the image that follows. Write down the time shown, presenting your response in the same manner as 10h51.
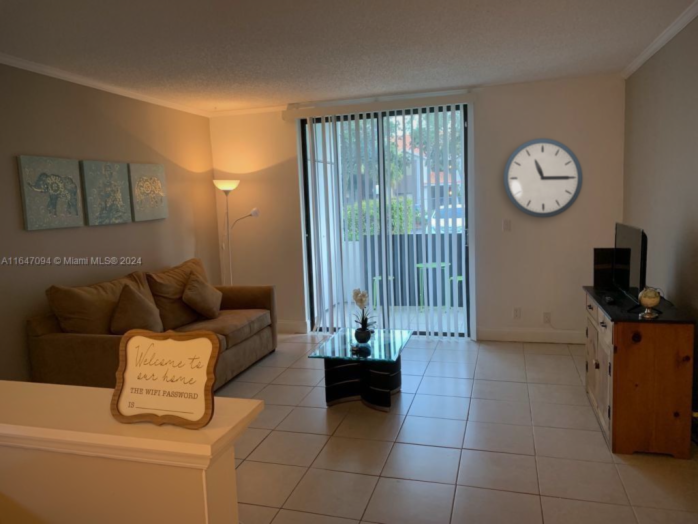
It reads 11h15
